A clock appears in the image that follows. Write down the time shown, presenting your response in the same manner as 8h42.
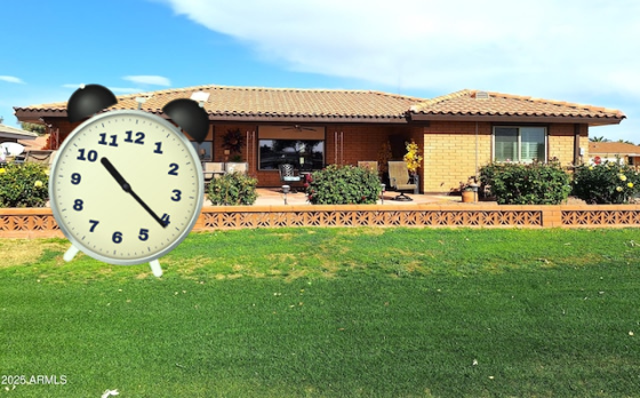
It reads 10h21
